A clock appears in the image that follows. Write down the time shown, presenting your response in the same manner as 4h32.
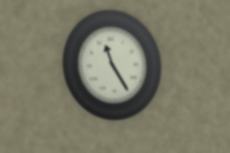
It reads 11h25
